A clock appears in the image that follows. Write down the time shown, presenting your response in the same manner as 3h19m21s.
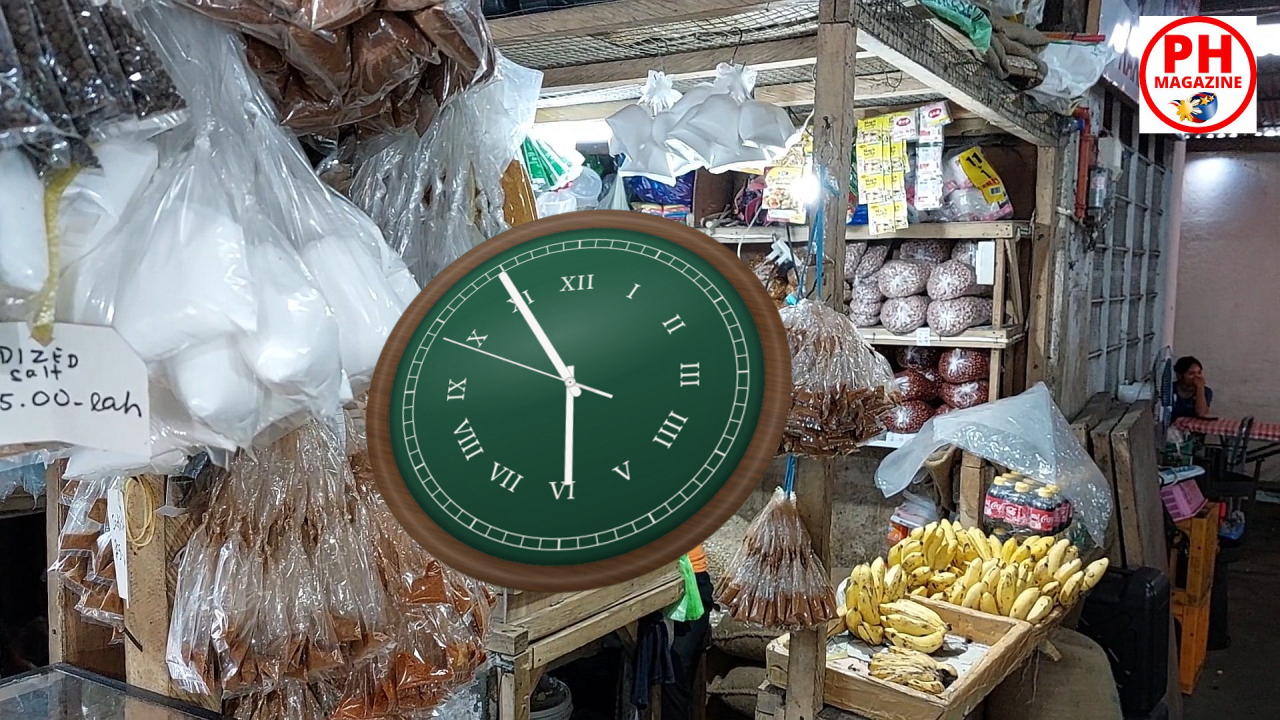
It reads 5h54m49s
